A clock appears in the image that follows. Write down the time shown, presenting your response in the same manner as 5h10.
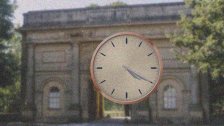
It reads 4h20
